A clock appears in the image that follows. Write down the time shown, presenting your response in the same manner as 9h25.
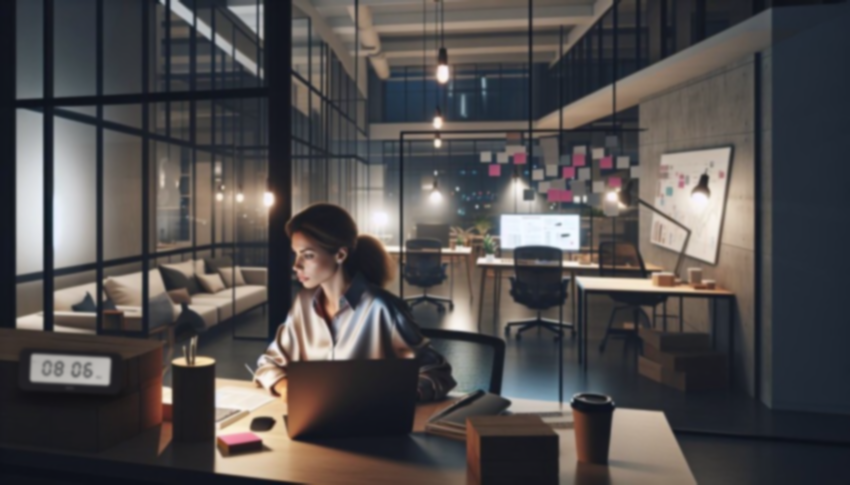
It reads 8h06
